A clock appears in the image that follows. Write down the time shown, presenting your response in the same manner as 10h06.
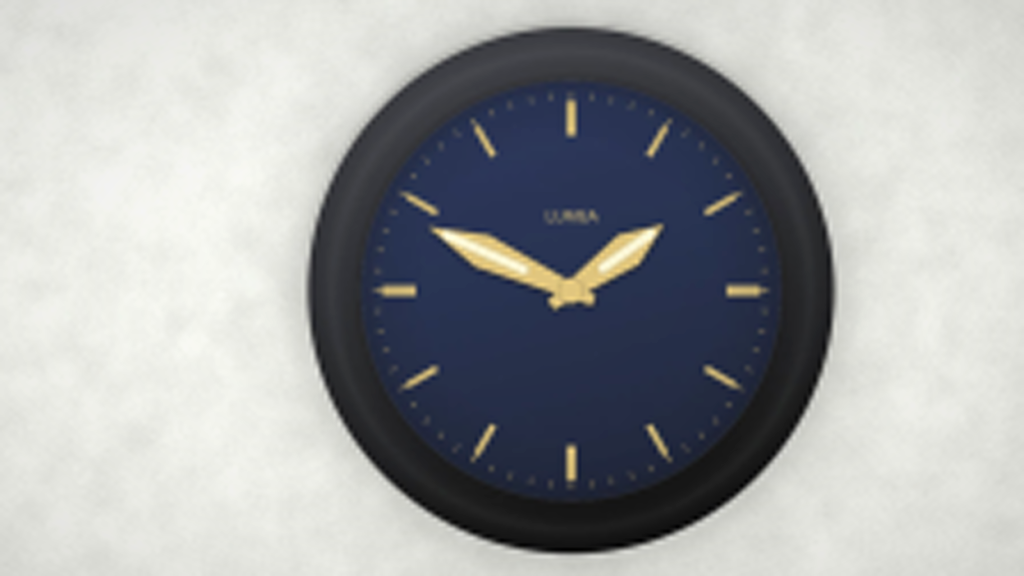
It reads 1h49
